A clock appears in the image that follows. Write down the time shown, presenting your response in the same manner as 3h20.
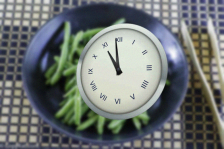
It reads 10h59
